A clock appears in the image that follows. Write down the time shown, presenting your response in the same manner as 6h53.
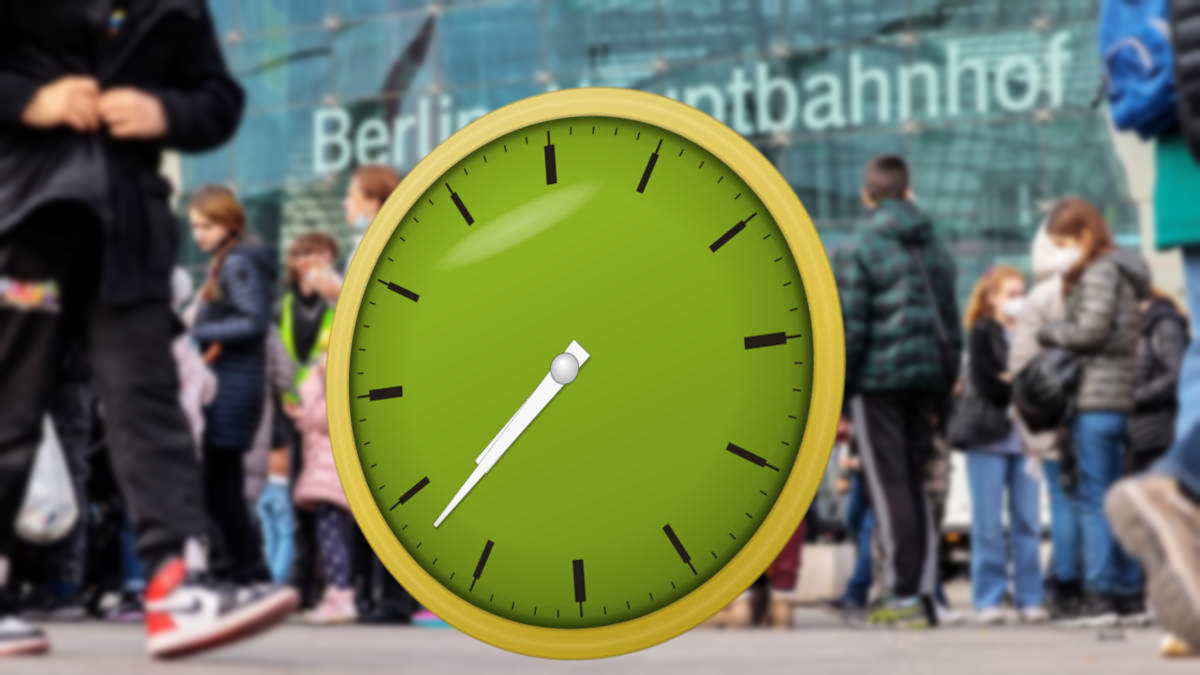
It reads 7h38
